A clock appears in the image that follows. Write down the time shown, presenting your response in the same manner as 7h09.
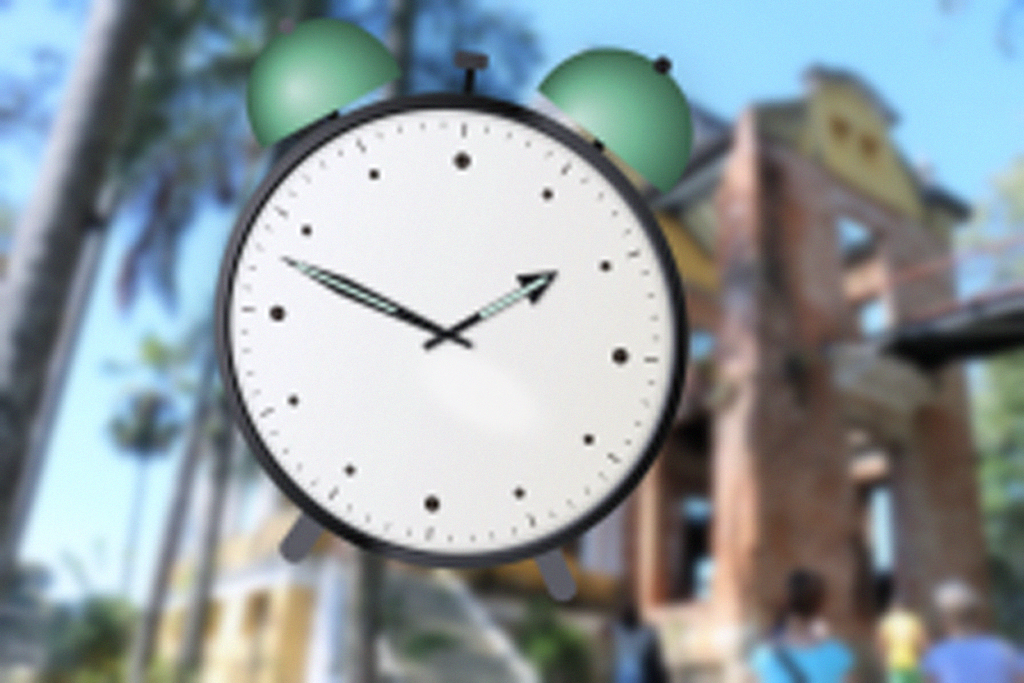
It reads 1h48
